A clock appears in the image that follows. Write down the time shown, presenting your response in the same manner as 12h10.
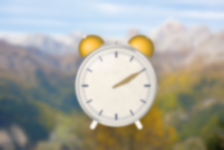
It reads 2h10
